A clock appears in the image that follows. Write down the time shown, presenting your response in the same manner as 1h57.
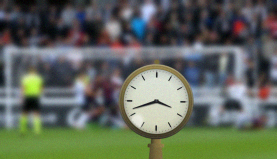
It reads 3h42
